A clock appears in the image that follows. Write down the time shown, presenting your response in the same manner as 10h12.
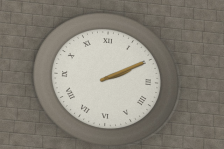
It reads 2h10
